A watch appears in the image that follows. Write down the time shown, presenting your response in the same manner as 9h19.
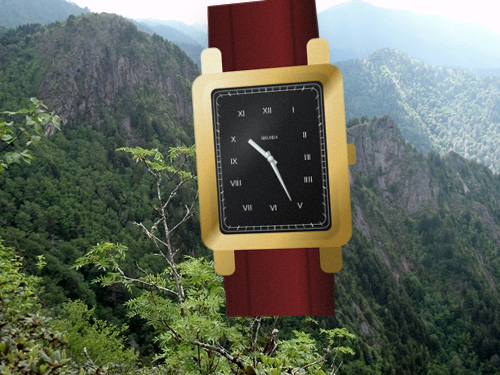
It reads 10h26
